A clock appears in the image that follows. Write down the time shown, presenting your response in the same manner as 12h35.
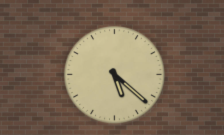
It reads 5h22
